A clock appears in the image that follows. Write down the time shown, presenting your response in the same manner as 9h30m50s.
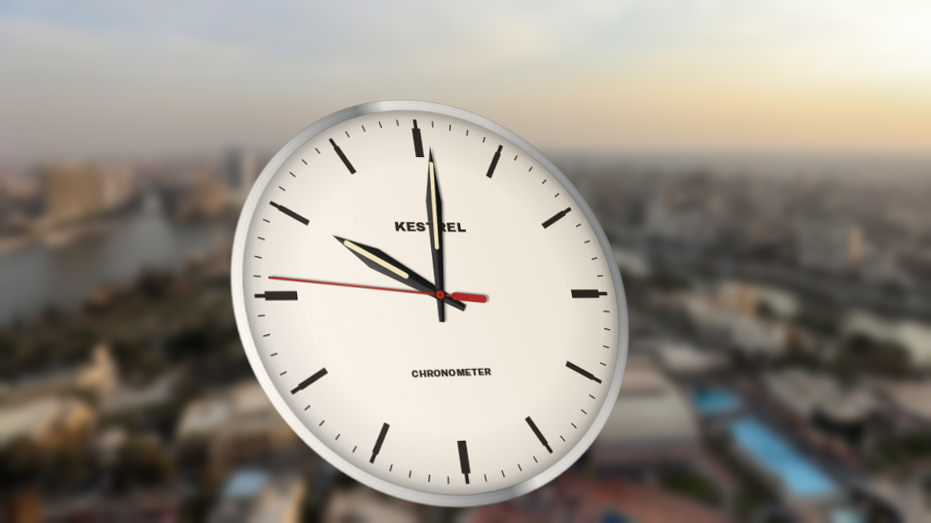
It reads 10h00m46s
